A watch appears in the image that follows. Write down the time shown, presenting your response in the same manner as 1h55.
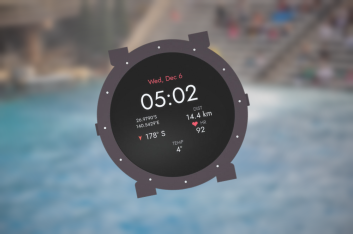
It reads 5h02
